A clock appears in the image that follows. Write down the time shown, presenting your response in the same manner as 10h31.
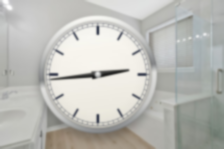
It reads 2h44
